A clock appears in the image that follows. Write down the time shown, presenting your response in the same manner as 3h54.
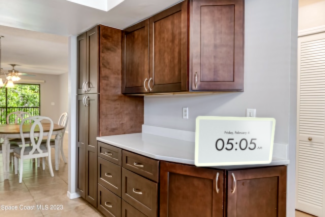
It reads 5h05
